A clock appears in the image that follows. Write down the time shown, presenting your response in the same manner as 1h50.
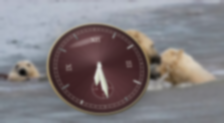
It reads 6h29
